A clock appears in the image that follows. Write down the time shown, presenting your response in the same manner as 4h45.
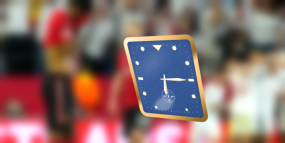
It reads 6h15
